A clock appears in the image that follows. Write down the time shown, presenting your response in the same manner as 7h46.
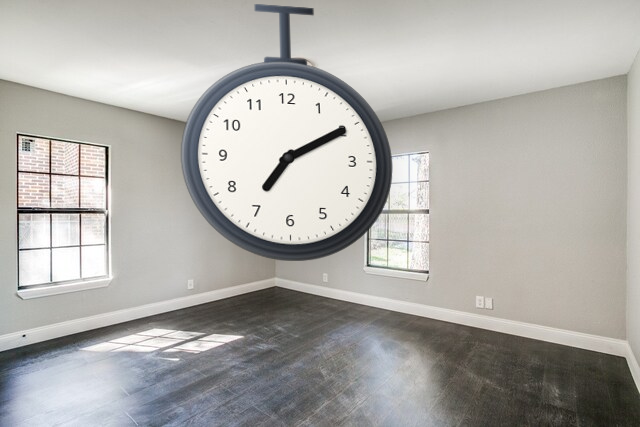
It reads 7h10
